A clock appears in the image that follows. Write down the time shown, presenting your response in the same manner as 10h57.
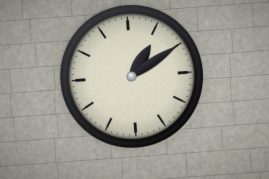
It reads 1h10
